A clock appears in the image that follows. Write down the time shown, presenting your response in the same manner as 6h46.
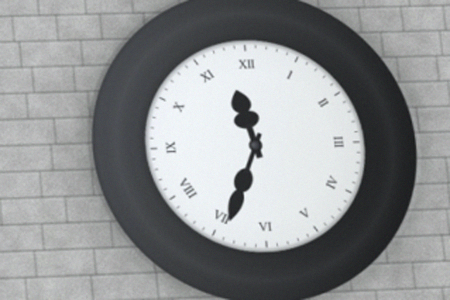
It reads 11h34
